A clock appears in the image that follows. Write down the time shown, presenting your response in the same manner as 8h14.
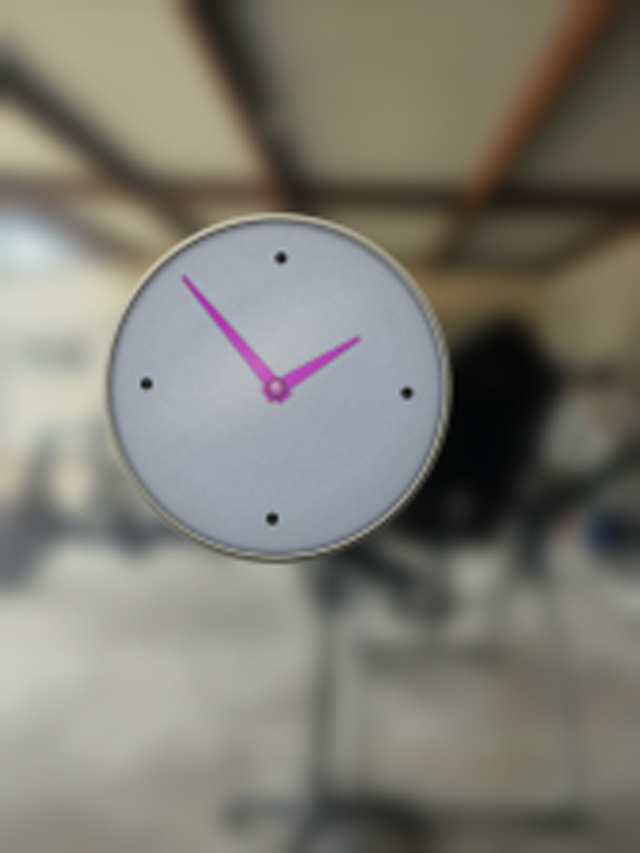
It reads 1h53
